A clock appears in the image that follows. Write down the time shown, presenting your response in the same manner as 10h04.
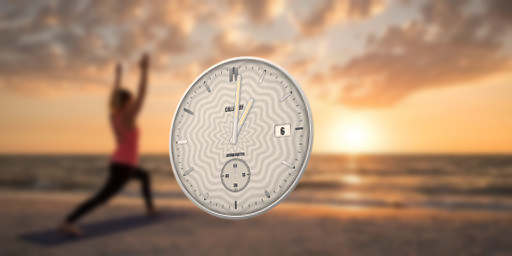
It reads 1h01
